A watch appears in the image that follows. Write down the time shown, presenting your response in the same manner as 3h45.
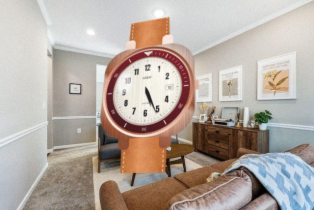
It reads 5h26
